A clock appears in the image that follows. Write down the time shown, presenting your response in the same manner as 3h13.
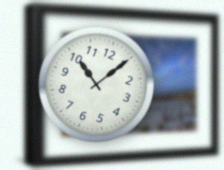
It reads 10h05
